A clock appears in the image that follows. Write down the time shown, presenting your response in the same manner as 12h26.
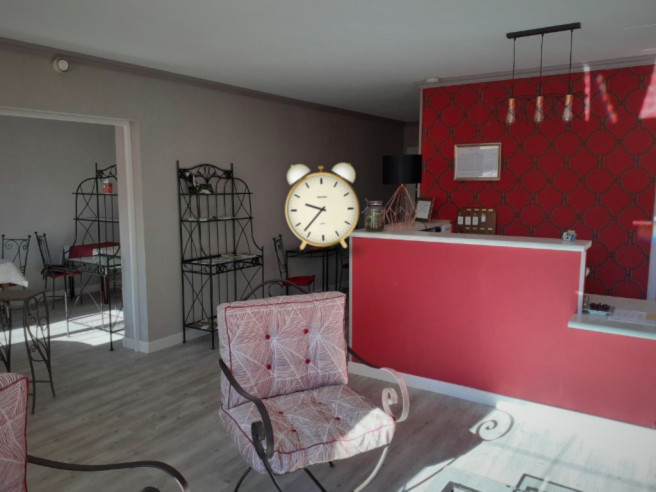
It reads 9h37
